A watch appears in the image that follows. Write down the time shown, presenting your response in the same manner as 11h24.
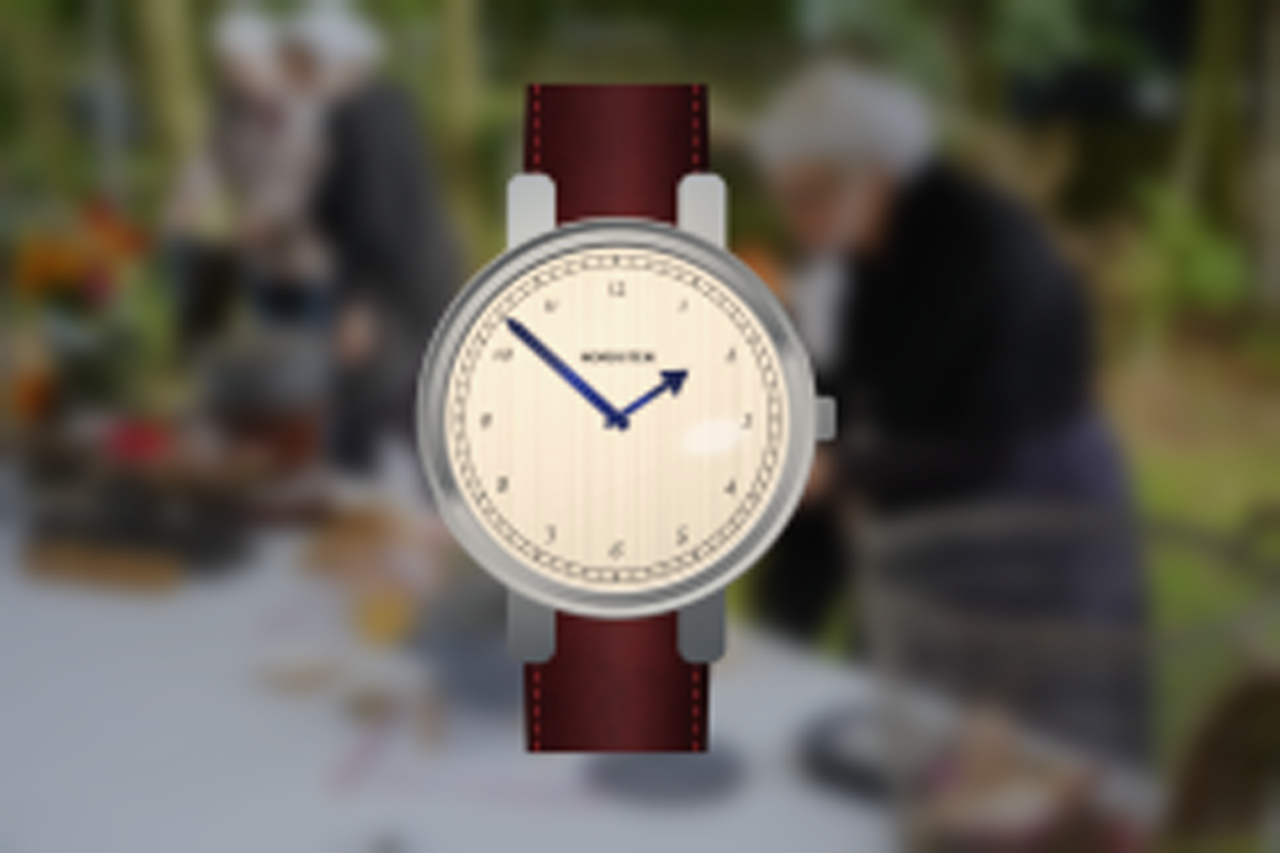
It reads 1h52
